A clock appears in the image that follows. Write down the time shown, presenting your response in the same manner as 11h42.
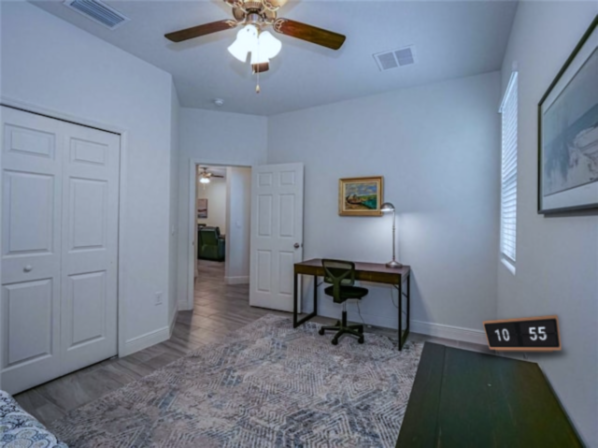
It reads 10h55
